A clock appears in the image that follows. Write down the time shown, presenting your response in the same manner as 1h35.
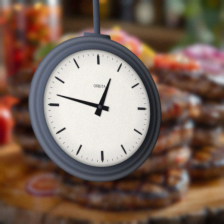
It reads 12h47
